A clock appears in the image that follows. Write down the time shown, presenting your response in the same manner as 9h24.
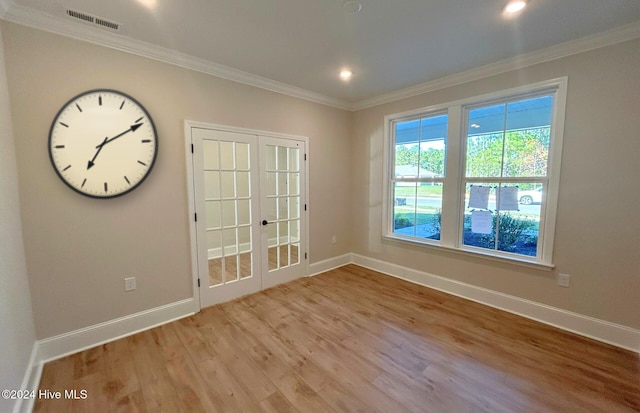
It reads 7h11
